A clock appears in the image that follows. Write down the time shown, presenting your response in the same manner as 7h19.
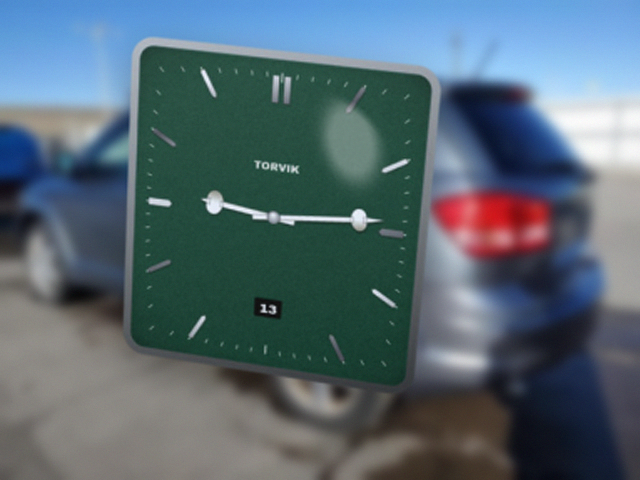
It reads 9h14
